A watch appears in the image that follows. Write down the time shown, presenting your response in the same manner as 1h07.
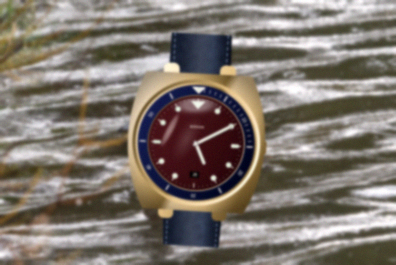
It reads 5h10
